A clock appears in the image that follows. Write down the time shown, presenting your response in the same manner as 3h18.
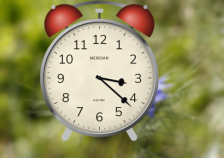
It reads 3h22
